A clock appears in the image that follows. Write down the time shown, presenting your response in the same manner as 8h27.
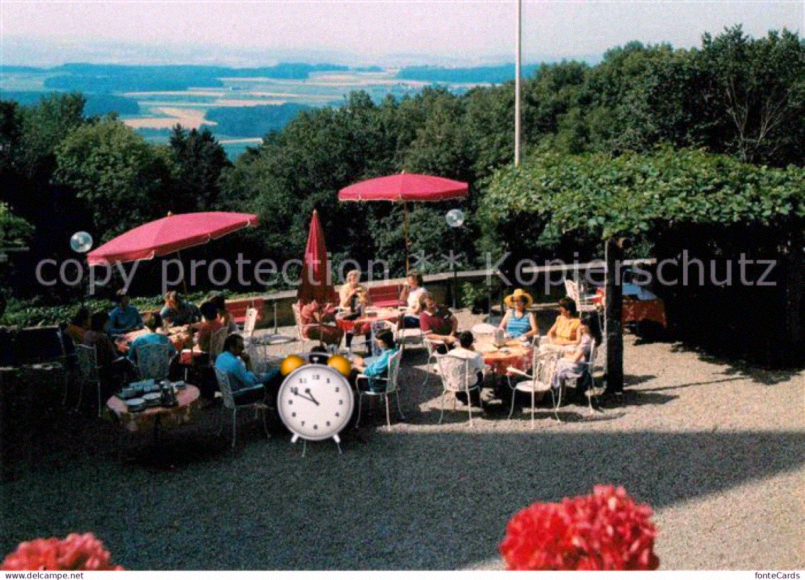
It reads 10h49
